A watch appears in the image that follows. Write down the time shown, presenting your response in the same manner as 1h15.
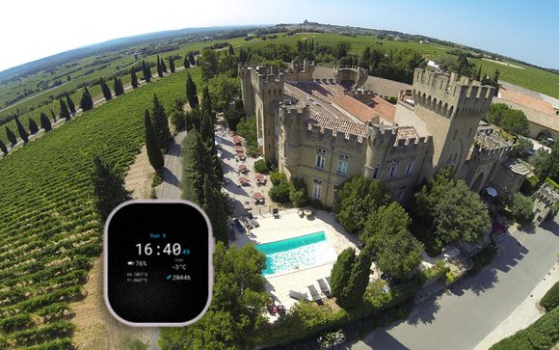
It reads 16h40
